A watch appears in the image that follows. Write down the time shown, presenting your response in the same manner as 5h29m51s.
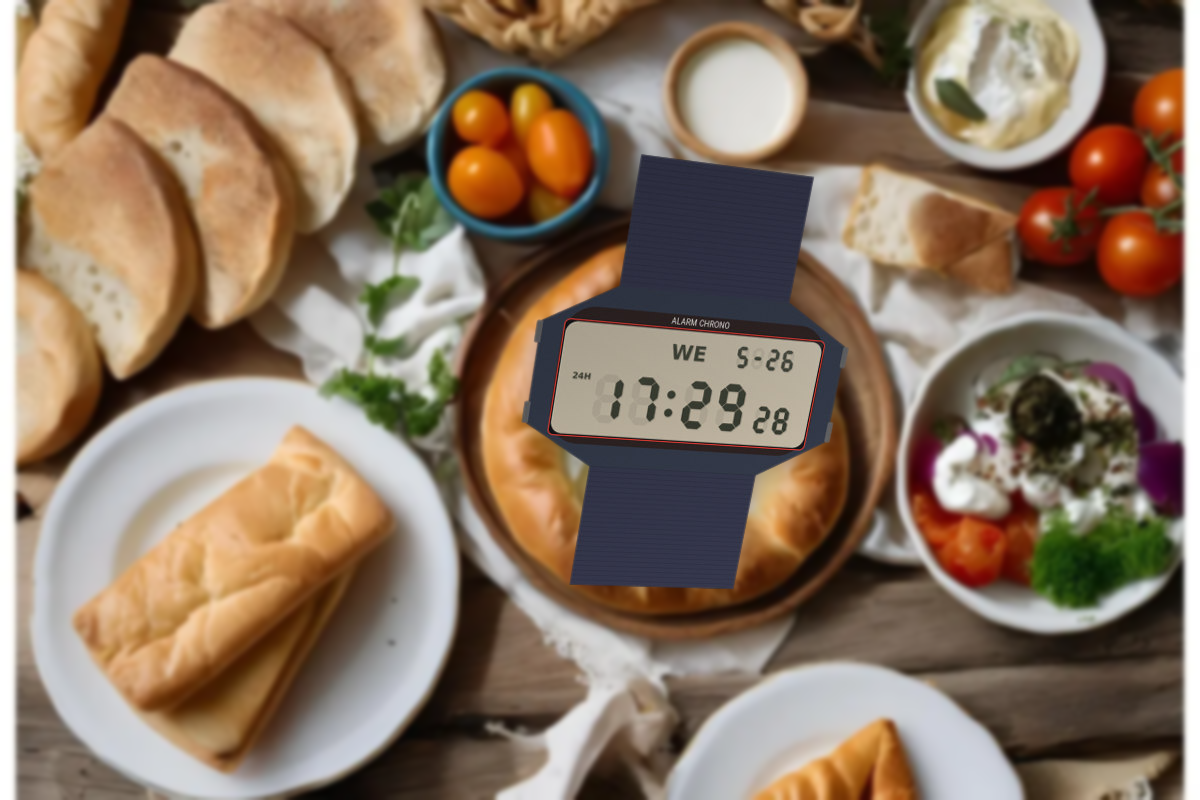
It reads 17h29m28s
